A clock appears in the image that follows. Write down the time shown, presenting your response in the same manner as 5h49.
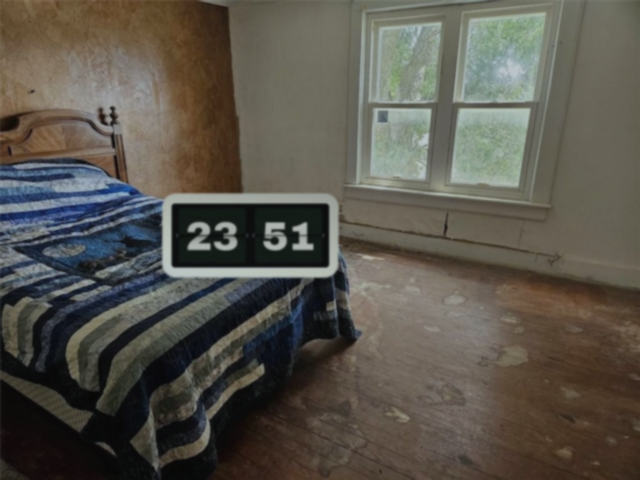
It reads 23h51
